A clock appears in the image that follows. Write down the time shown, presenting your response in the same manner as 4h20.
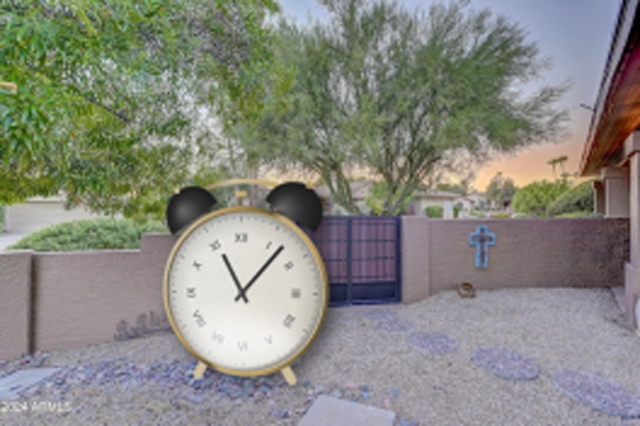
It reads 11h07
